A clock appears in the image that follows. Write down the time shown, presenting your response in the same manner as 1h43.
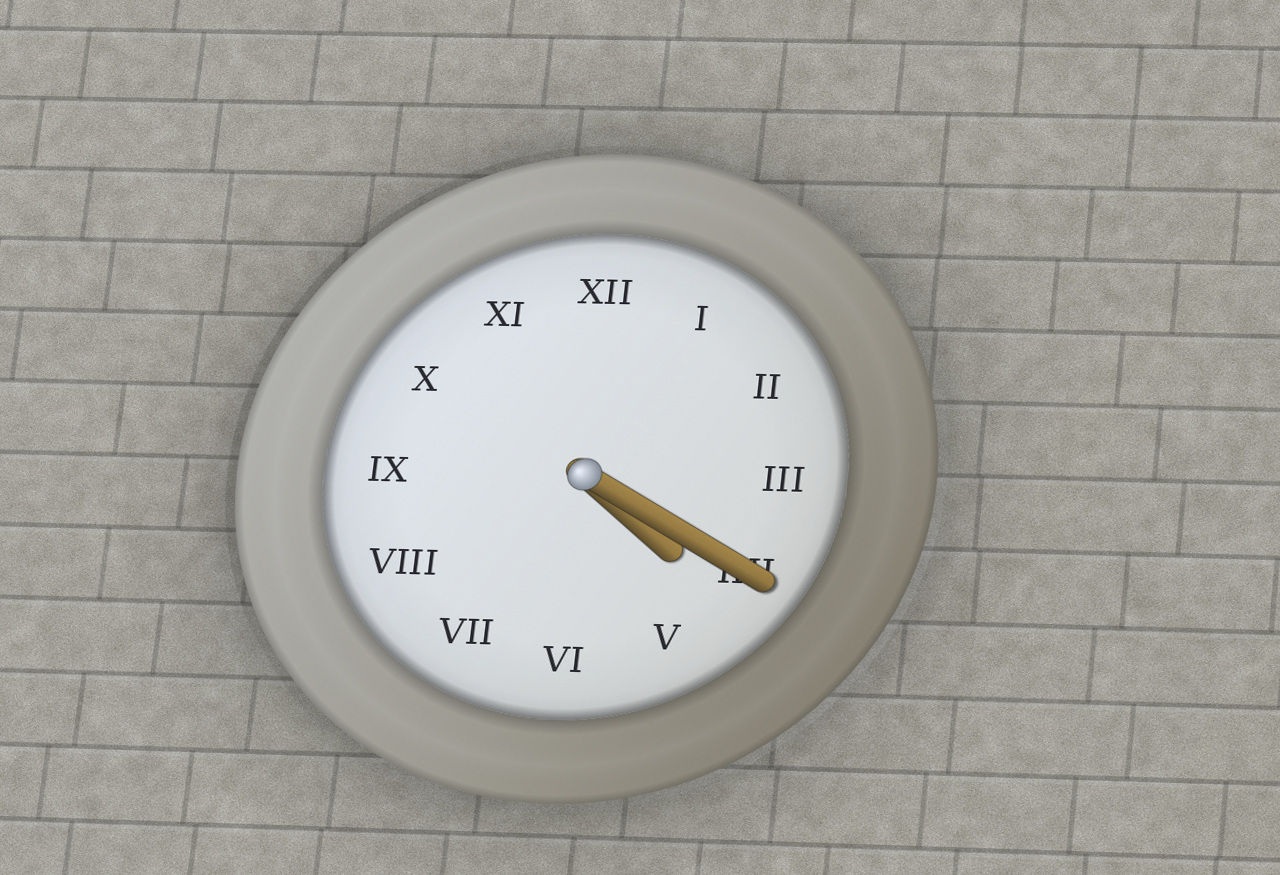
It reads 4h20
